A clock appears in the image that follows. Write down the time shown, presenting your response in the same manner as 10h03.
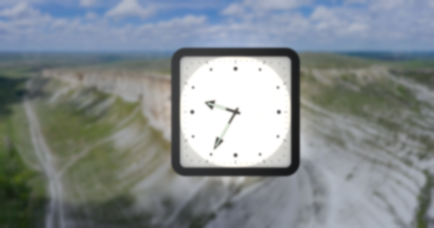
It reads 9h35
